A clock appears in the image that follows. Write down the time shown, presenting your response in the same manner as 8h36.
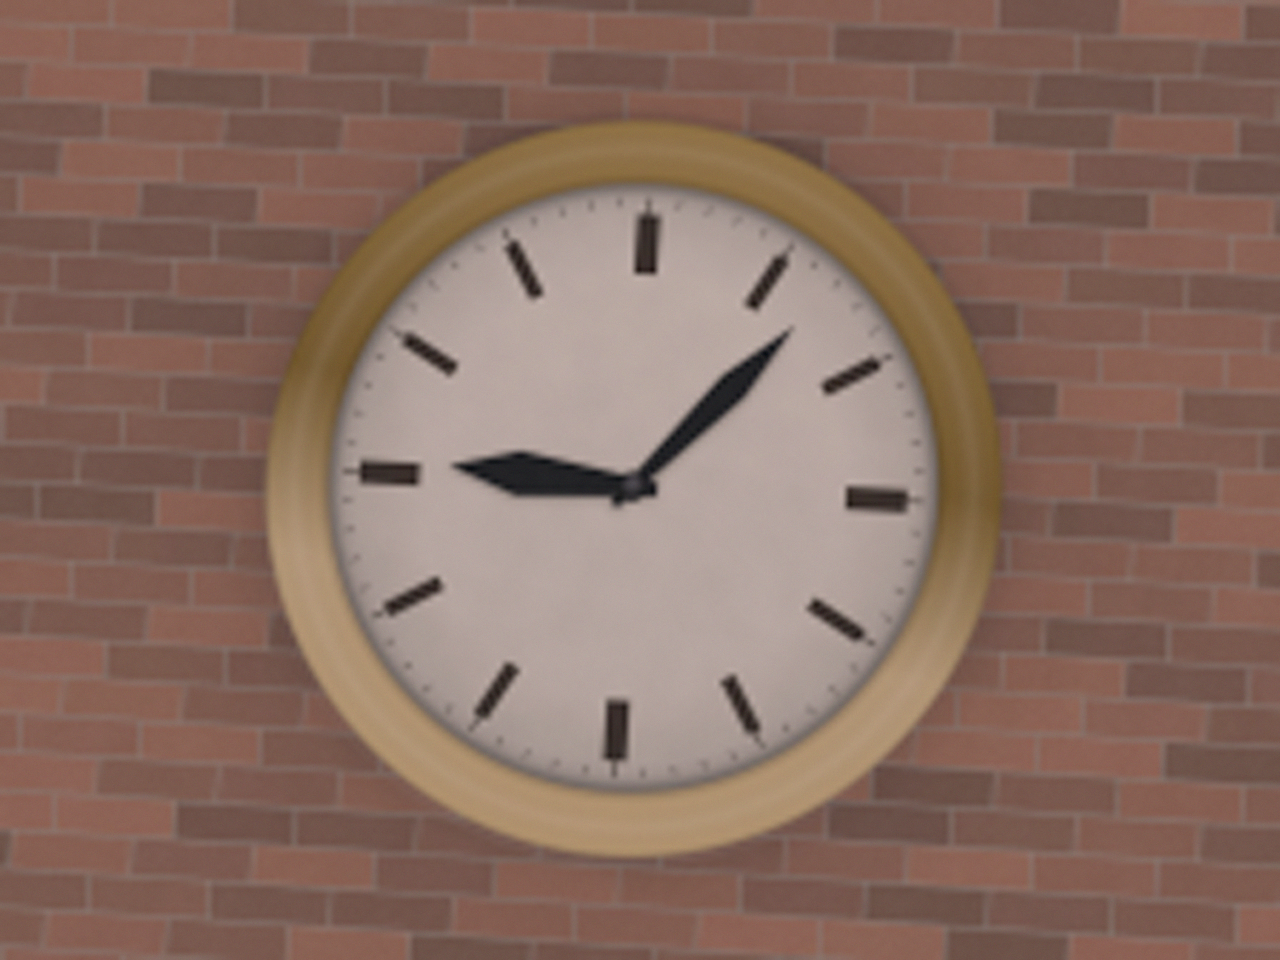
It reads 9h07
